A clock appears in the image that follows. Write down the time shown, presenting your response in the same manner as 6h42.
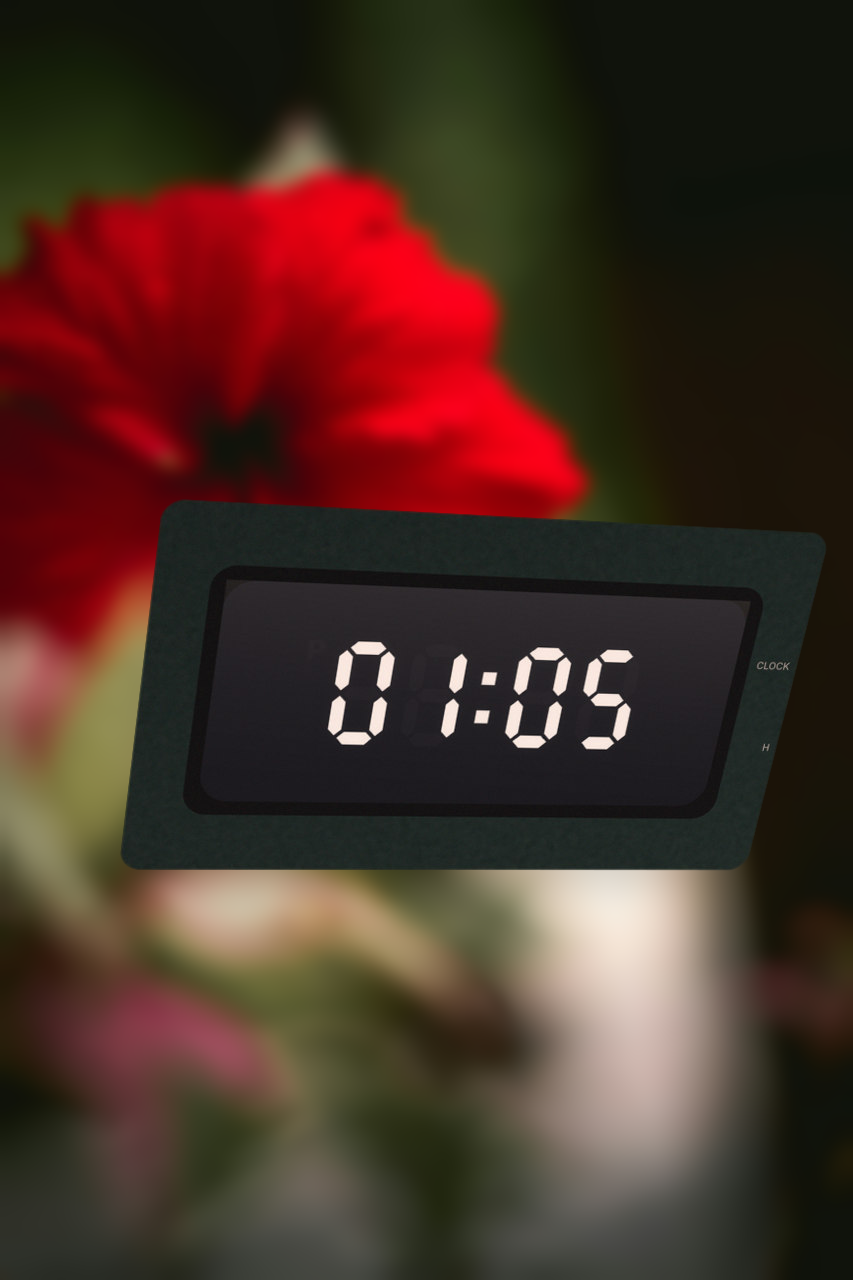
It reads 1h05
